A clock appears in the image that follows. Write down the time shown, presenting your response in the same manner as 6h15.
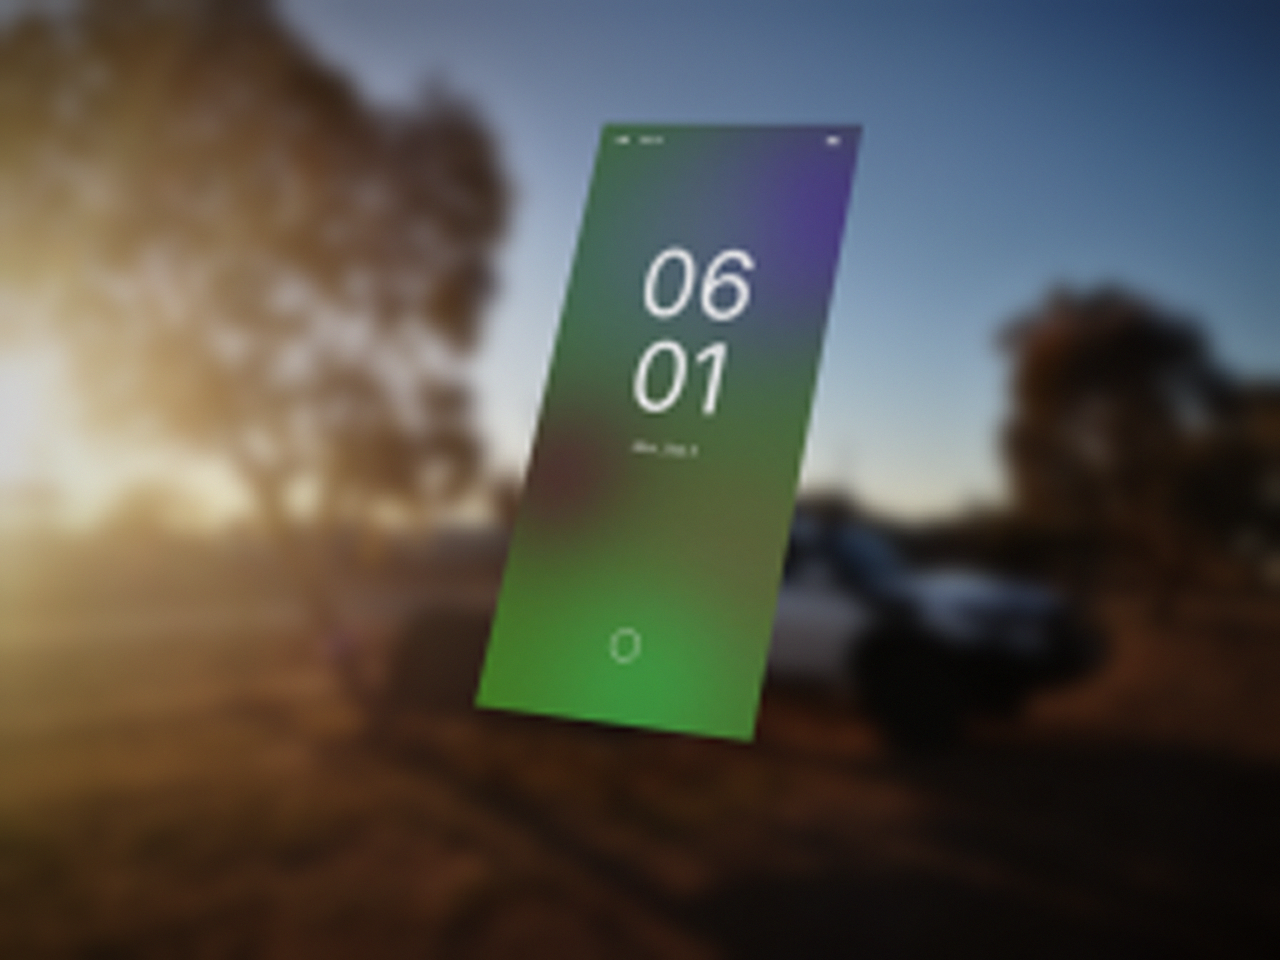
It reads 6h01
